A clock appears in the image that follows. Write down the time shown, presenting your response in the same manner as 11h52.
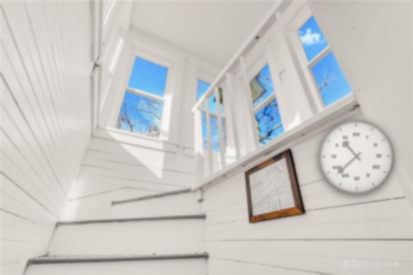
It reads 10h38
